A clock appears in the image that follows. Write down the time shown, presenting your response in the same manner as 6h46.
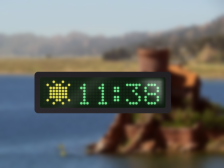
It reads 11h38
